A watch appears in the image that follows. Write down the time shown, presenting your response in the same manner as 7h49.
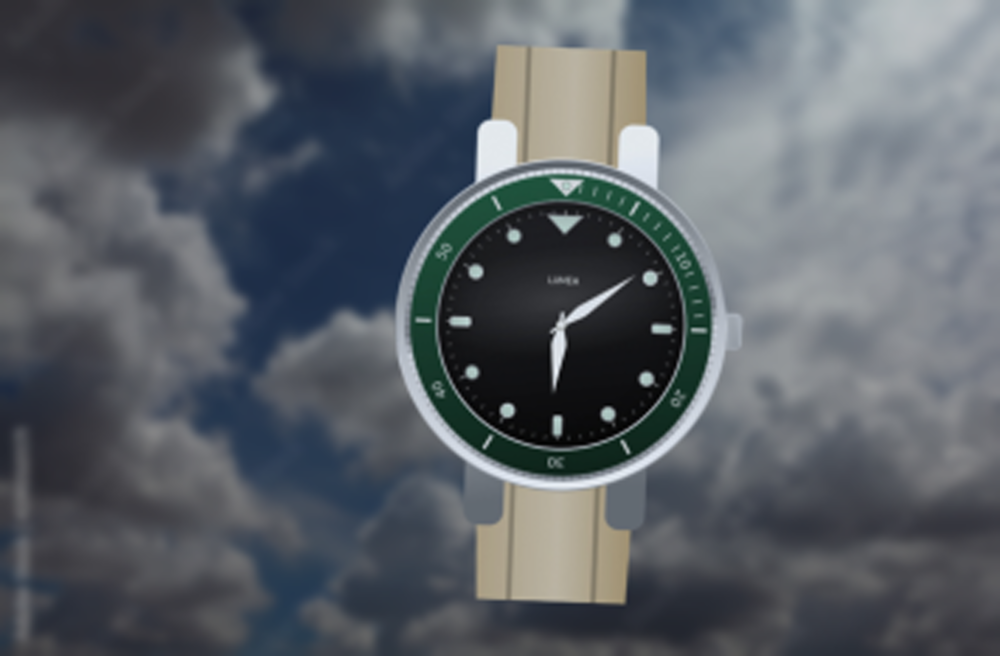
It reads 6h09
